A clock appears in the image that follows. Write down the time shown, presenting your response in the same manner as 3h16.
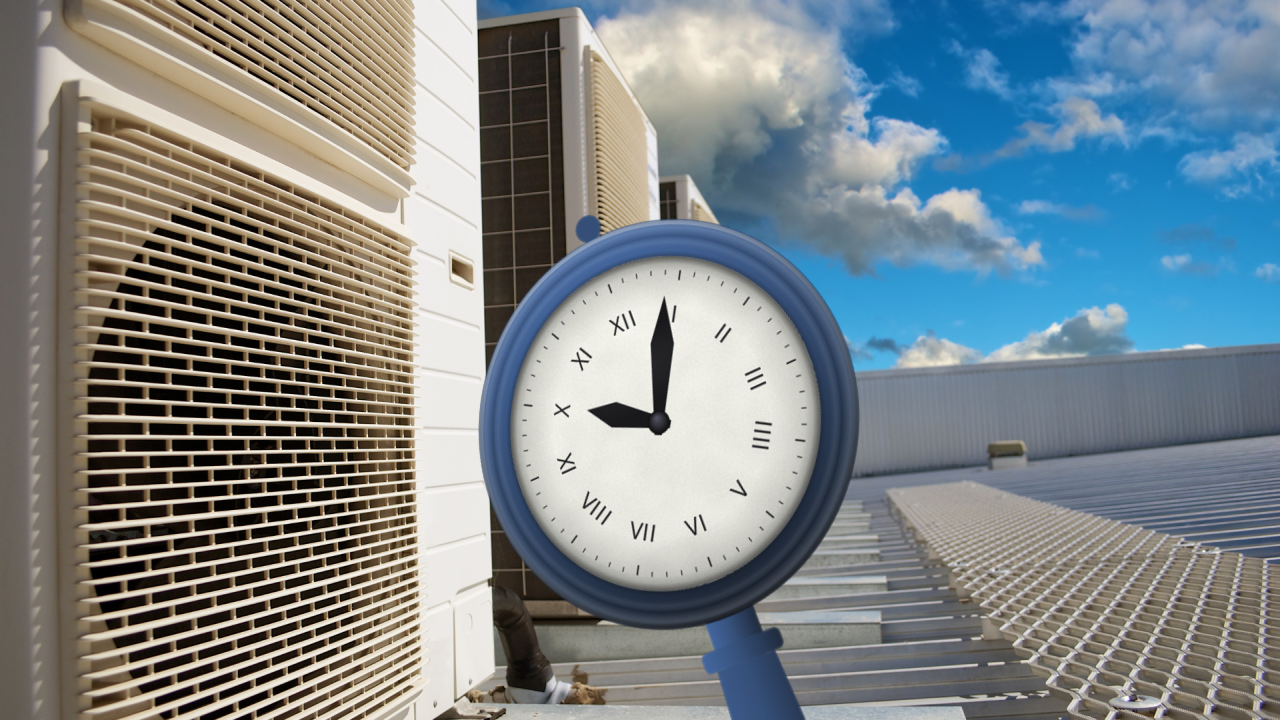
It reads 10h04
